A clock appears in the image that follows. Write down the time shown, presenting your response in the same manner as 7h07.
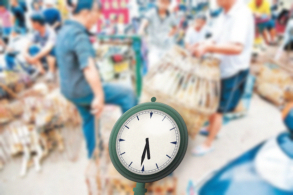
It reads 5h31
